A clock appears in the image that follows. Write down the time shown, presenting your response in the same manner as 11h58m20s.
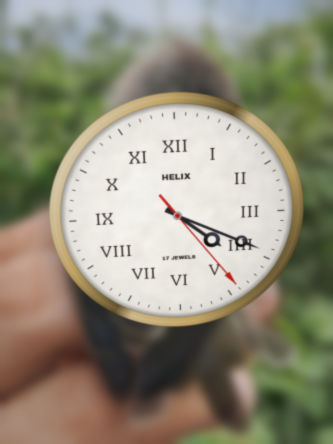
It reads 4h19m24s
